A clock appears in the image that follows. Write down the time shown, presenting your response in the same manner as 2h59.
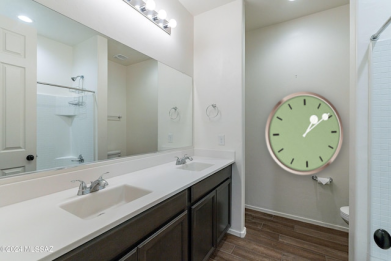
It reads 1h09
